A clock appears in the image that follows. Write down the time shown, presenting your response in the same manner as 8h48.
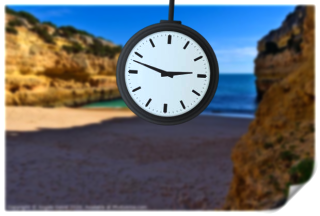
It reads 2h48
